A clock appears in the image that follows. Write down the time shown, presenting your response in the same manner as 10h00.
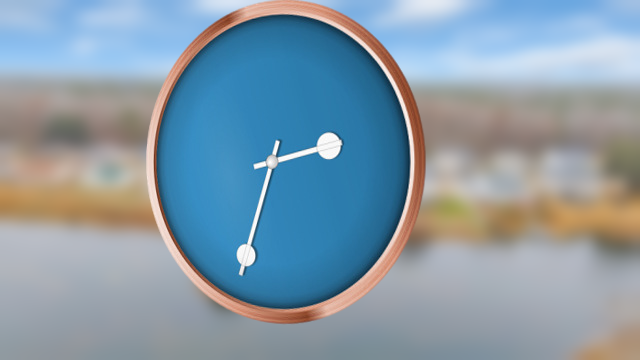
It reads 2h33
